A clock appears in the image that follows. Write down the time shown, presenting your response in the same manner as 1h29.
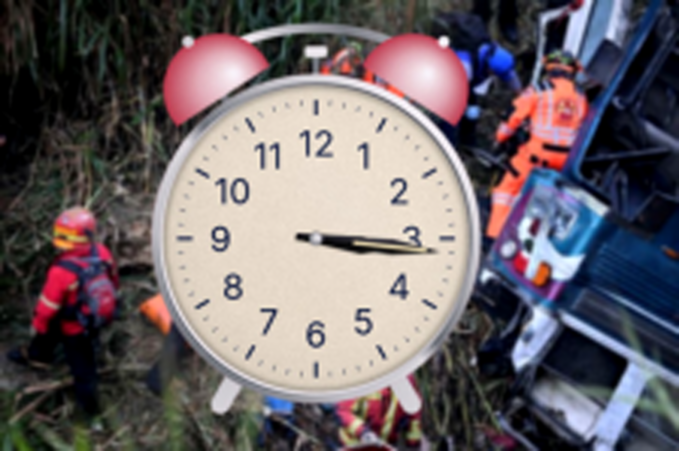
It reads 3h16
